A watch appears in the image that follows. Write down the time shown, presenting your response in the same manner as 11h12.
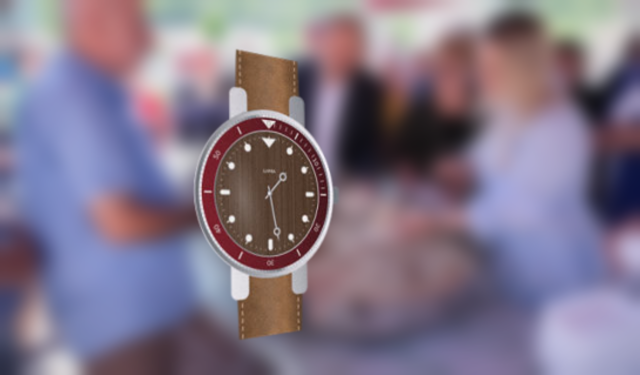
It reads 1h28
